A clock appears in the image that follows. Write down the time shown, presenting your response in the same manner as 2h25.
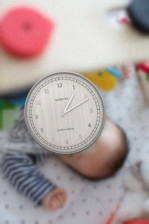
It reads 1h11
